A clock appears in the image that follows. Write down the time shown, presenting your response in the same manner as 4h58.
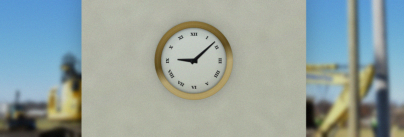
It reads 9h08
